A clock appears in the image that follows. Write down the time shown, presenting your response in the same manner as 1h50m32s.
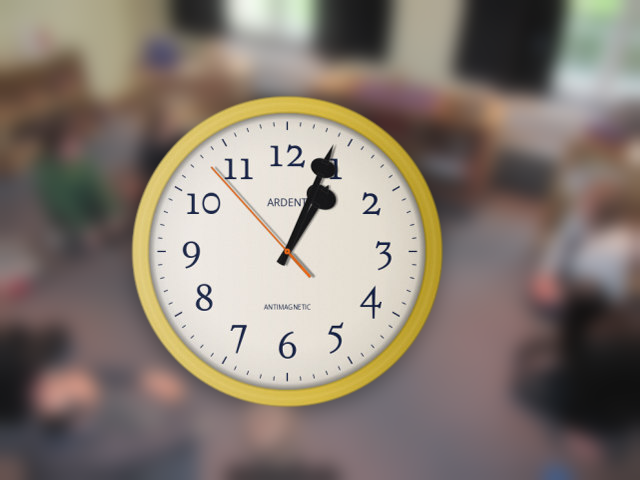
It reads 1h03m53s
